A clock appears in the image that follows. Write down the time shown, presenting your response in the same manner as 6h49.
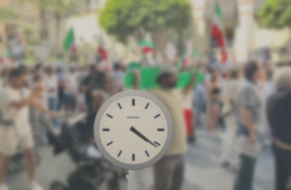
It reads 4h21
